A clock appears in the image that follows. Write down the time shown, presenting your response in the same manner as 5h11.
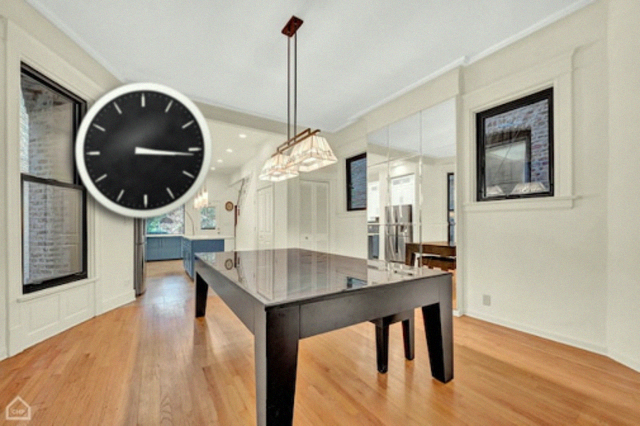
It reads 3h16
